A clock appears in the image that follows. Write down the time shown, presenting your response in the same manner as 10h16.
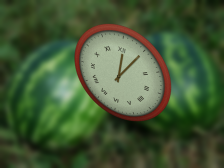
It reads 12h05
